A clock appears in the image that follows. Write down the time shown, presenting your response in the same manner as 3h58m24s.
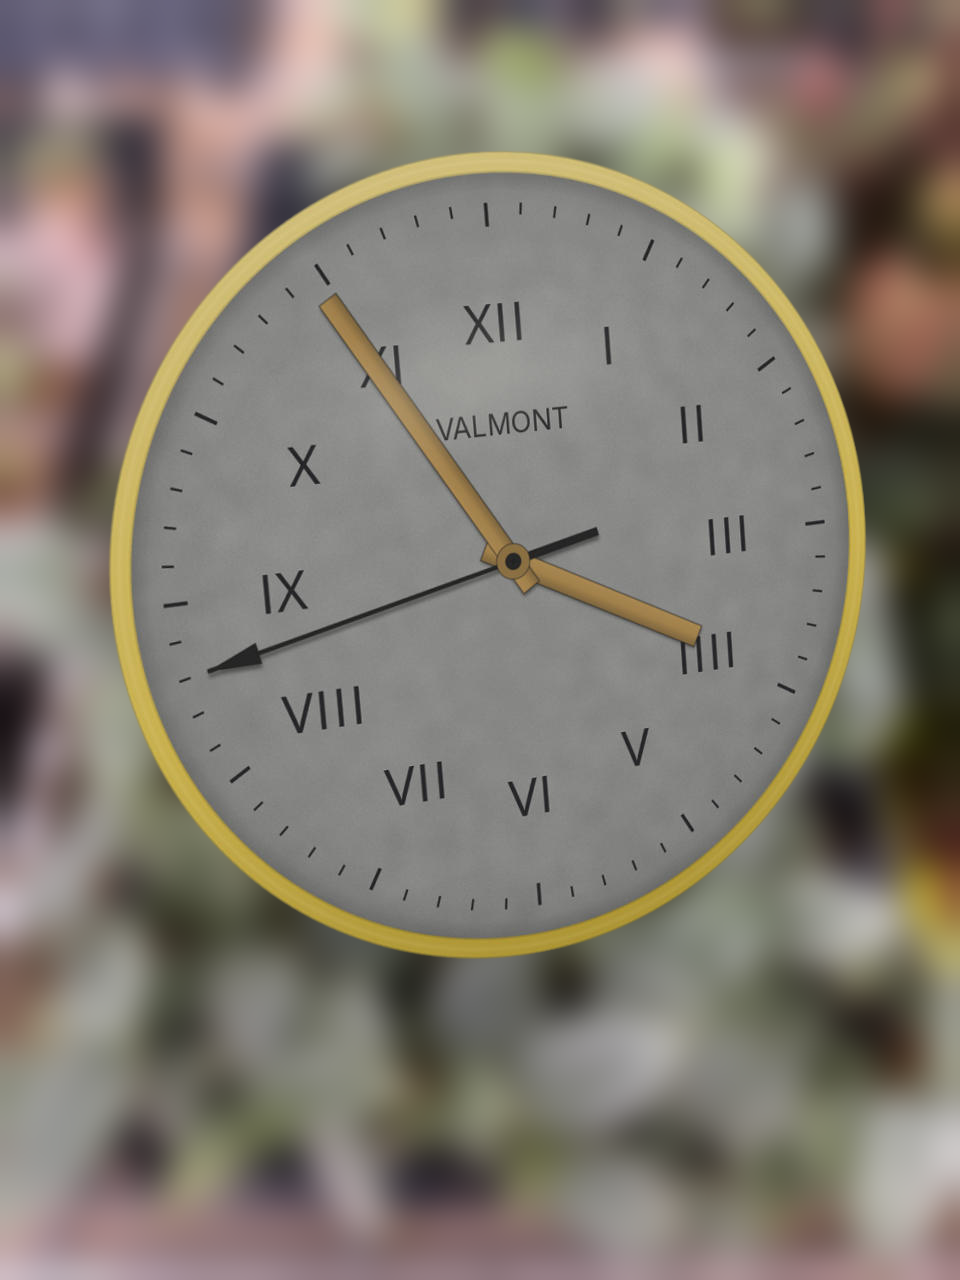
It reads 3h54m43s
